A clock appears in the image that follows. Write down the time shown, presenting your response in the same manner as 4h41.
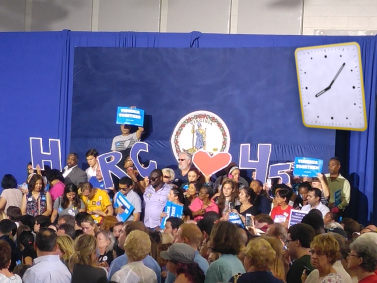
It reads 8h07
